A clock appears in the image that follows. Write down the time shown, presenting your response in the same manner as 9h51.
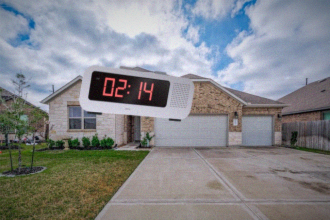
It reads 2h14
